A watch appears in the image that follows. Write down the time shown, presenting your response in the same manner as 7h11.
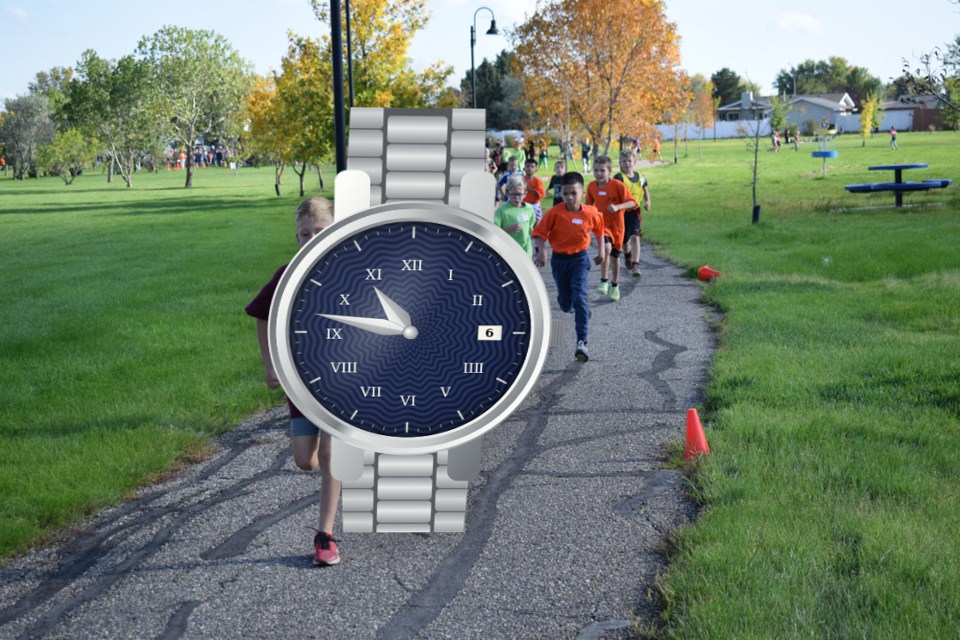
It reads 10h47
